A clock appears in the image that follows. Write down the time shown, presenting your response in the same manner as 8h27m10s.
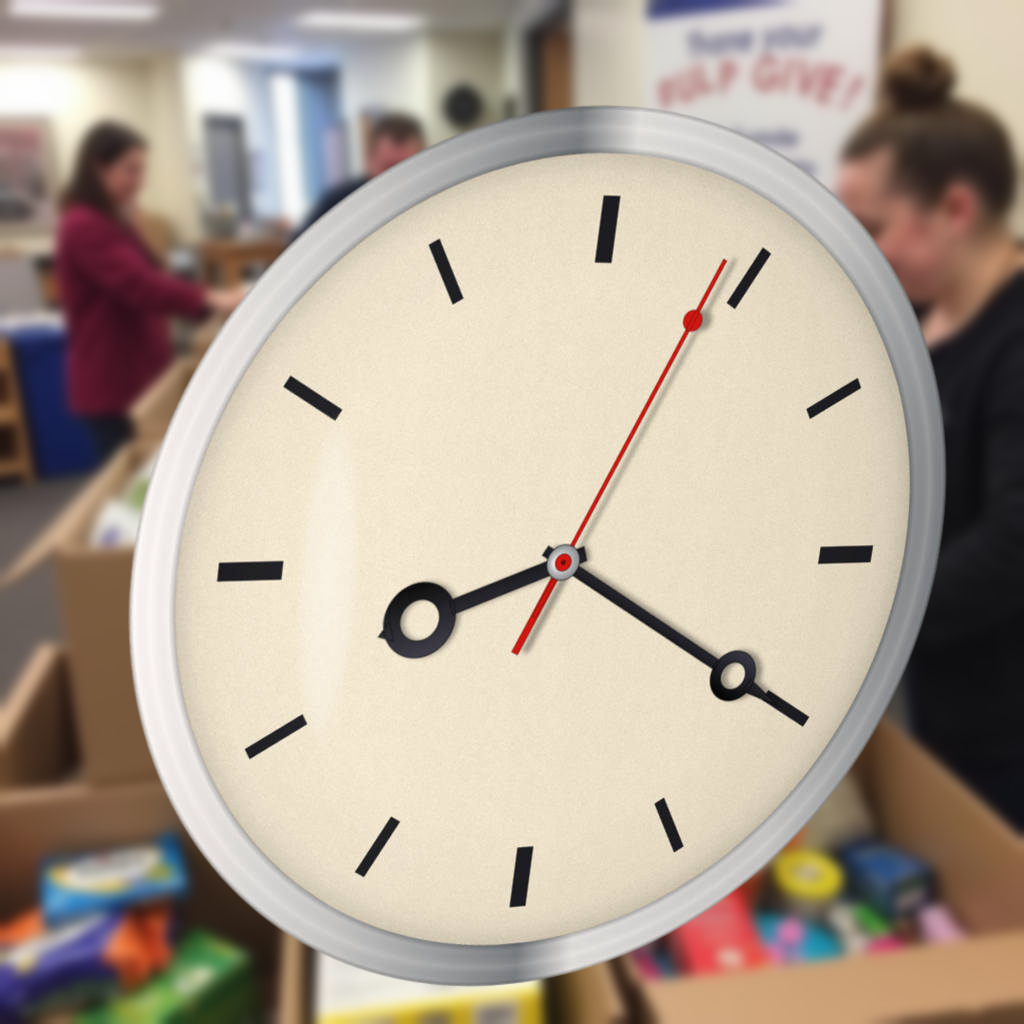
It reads 8h20m04s
